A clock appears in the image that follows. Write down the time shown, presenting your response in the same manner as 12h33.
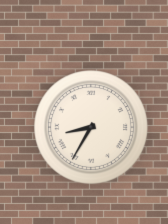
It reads 8h35
